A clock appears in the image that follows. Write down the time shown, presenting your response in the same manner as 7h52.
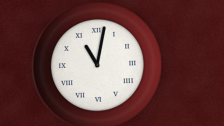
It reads 11h02
